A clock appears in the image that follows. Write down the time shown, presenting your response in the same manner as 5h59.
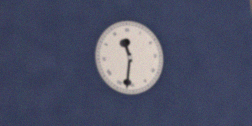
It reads 11h32
